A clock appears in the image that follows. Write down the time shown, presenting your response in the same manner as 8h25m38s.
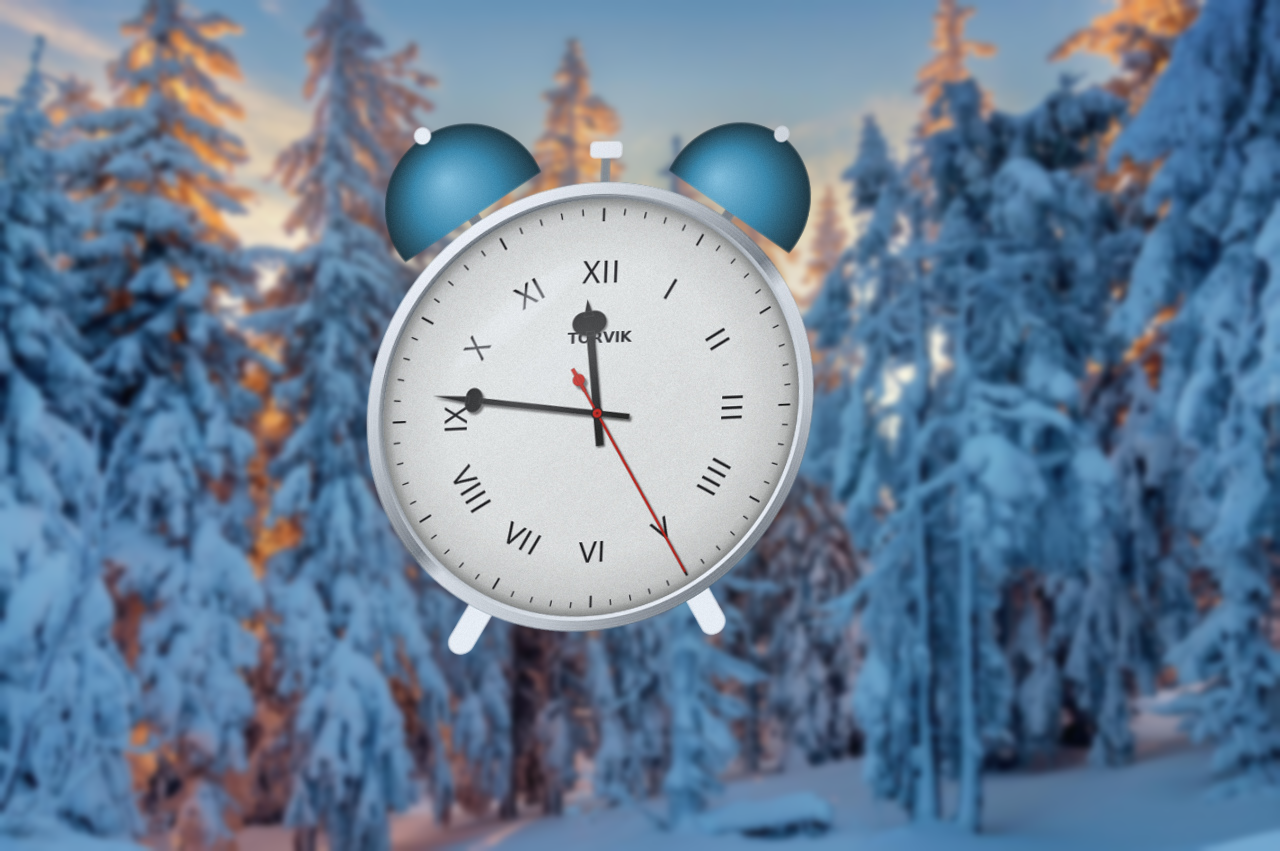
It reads 11h46m25s
